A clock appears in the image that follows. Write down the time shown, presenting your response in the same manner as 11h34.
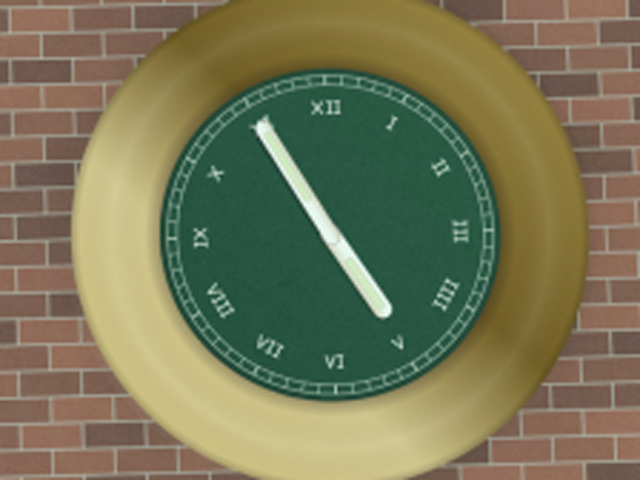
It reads 4h55
